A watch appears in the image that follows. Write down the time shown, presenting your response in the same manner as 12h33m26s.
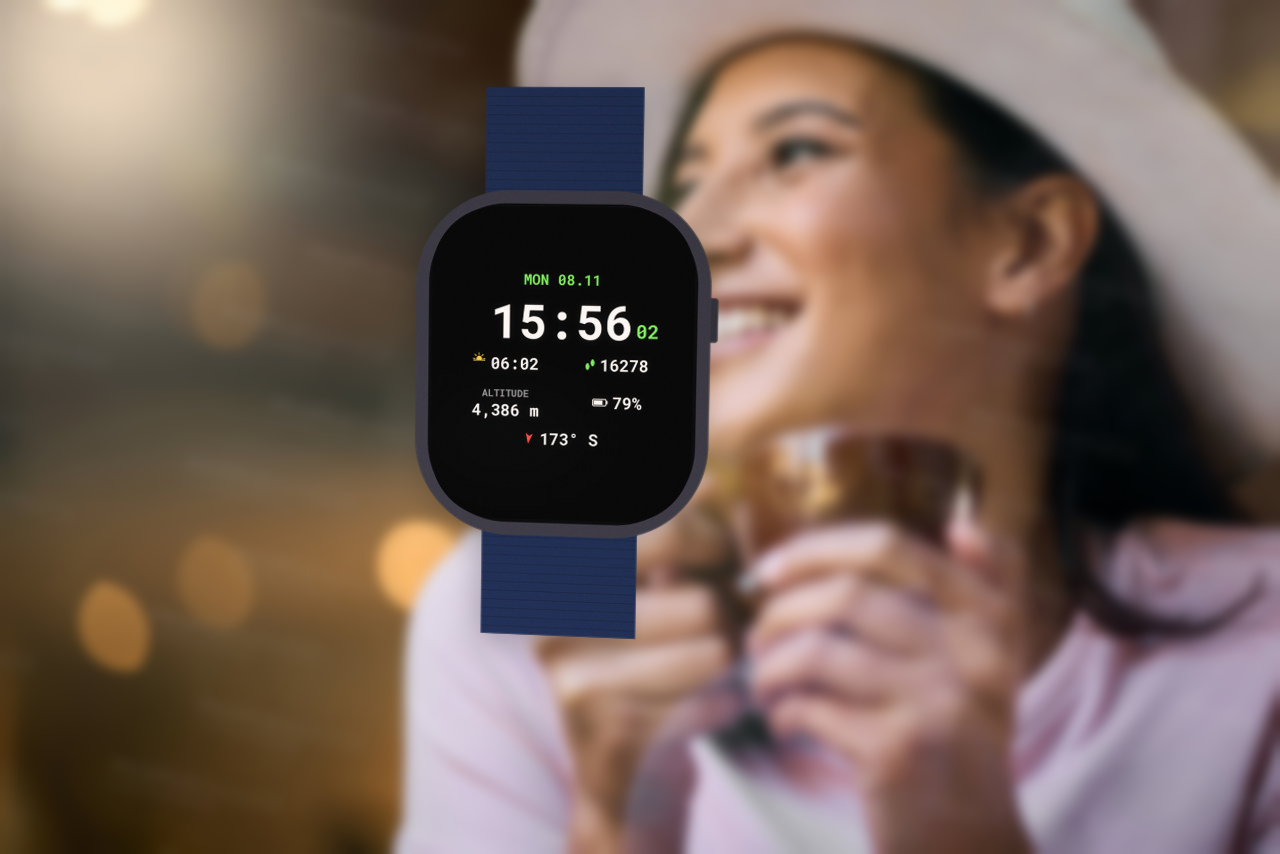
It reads 15h56m02s
